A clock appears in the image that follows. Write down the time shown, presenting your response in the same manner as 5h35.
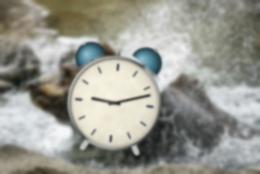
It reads 9h12
